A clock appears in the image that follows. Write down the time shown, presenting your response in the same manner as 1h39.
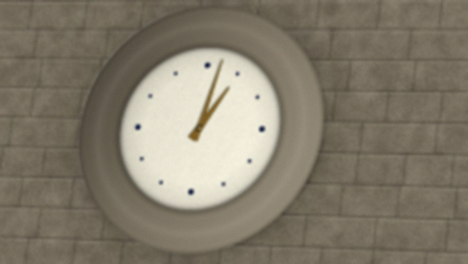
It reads 1h02
